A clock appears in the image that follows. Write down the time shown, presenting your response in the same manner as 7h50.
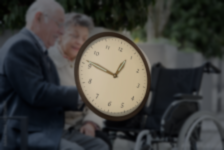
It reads 12h46
